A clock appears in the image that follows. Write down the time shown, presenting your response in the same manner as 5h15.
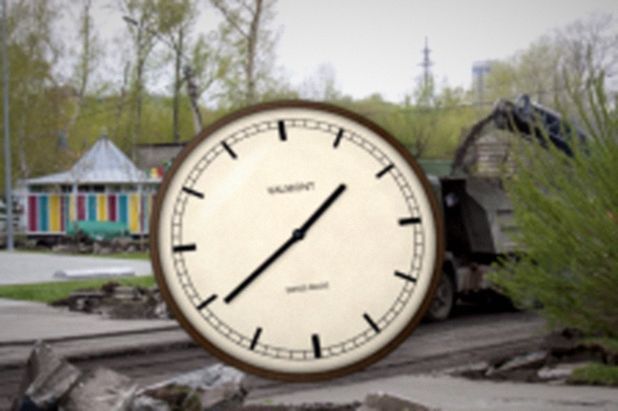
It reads 1h39
